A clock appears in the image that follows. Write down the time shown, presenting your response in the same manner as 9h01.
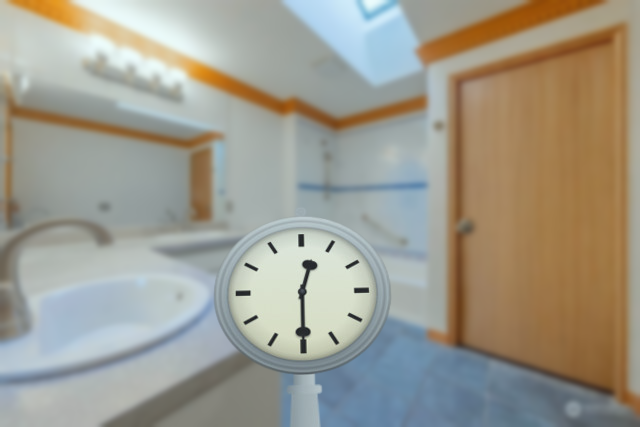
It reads 12h30
